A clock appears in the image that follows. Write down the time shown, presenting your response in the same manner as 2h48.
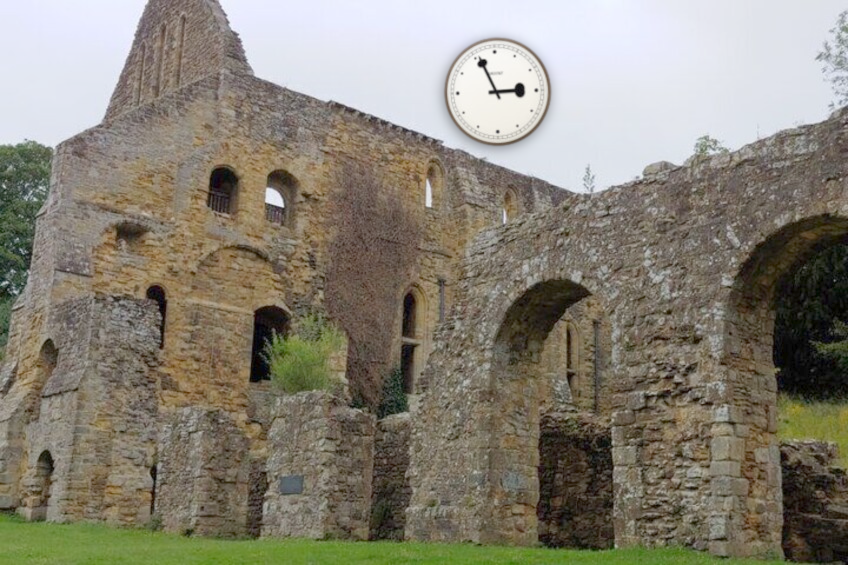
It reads 2h56
